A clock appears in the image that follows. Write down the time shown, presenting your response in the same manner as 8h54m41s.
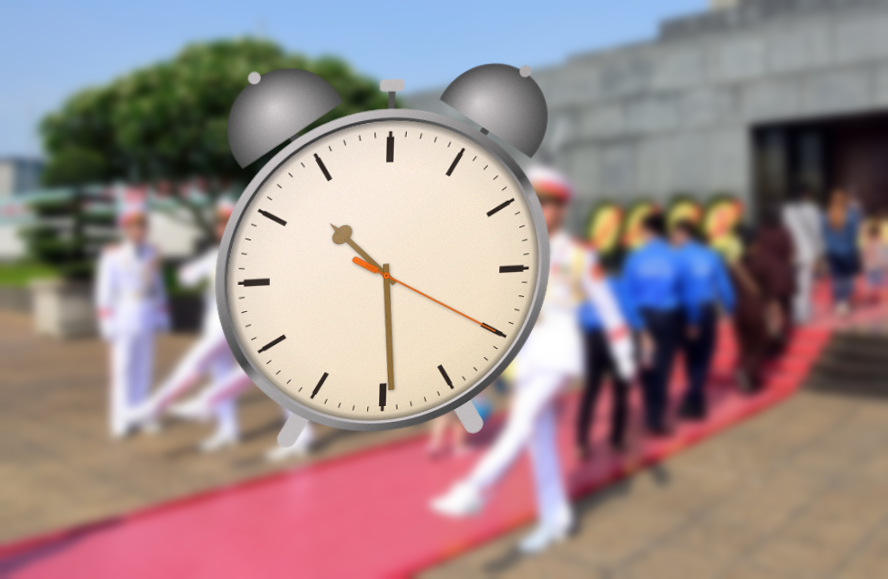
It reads 10h29m20s
